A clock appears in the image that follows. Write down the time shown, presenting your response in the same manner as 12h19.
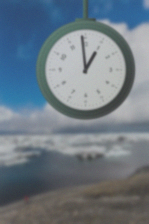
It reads 12h59
